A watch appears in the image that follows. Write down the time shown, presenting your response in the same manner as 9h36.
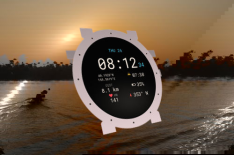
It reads 8h12
